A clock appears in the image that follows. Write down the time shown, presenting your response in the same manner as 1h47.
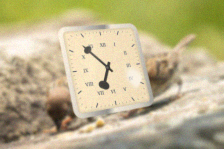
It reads 6h53
